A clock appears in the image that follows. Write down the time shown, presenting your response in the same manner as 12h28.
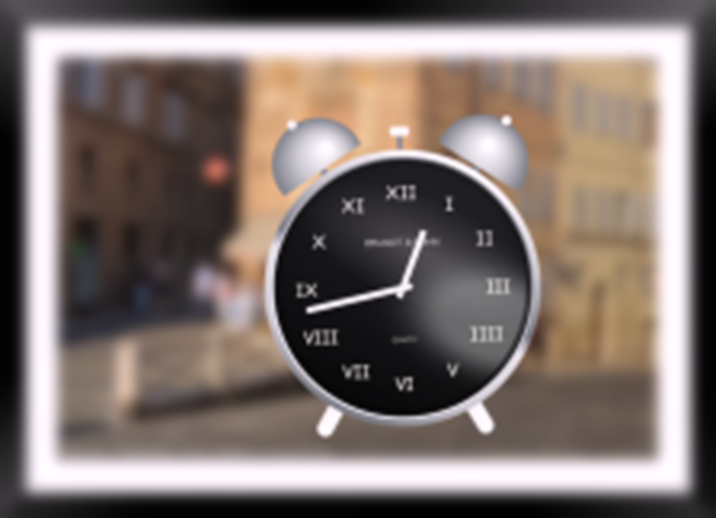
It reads 12h43
